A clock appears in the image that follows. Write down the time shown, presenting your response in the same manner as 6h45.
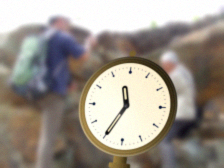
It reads 11h35
